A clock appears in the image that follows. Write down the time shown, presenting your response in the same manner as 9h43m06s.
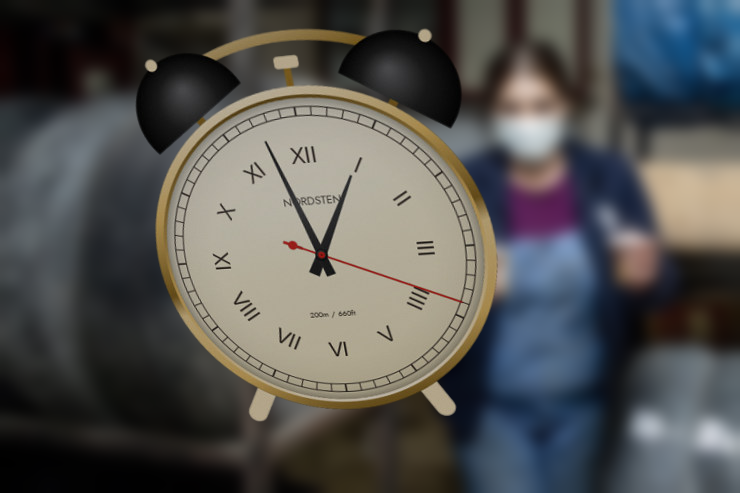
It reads 12h57m19s
